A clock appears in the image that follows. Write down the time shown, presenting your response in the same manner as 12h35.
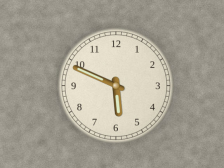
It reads 5h49
